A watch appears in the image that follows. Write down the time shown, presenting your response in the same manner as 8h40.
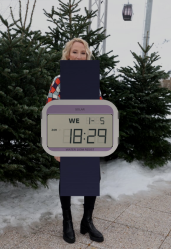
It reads 18h29
